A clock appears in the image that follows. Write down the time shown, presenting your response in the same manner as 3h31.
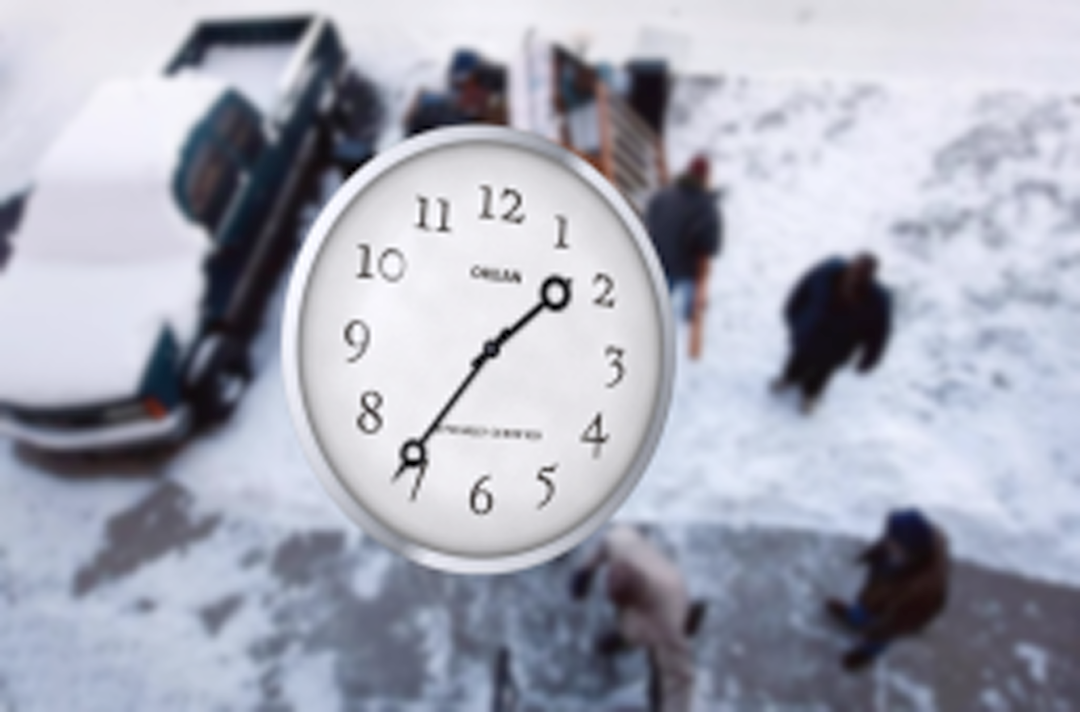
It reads 1h36
